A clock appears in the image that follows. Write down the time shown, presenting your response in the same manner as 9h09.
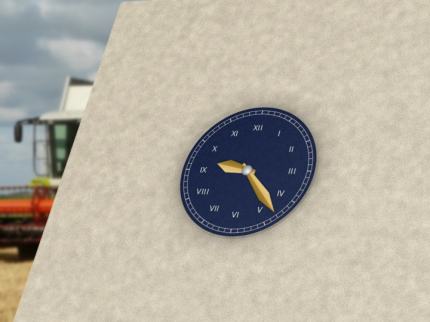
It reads 9h23
